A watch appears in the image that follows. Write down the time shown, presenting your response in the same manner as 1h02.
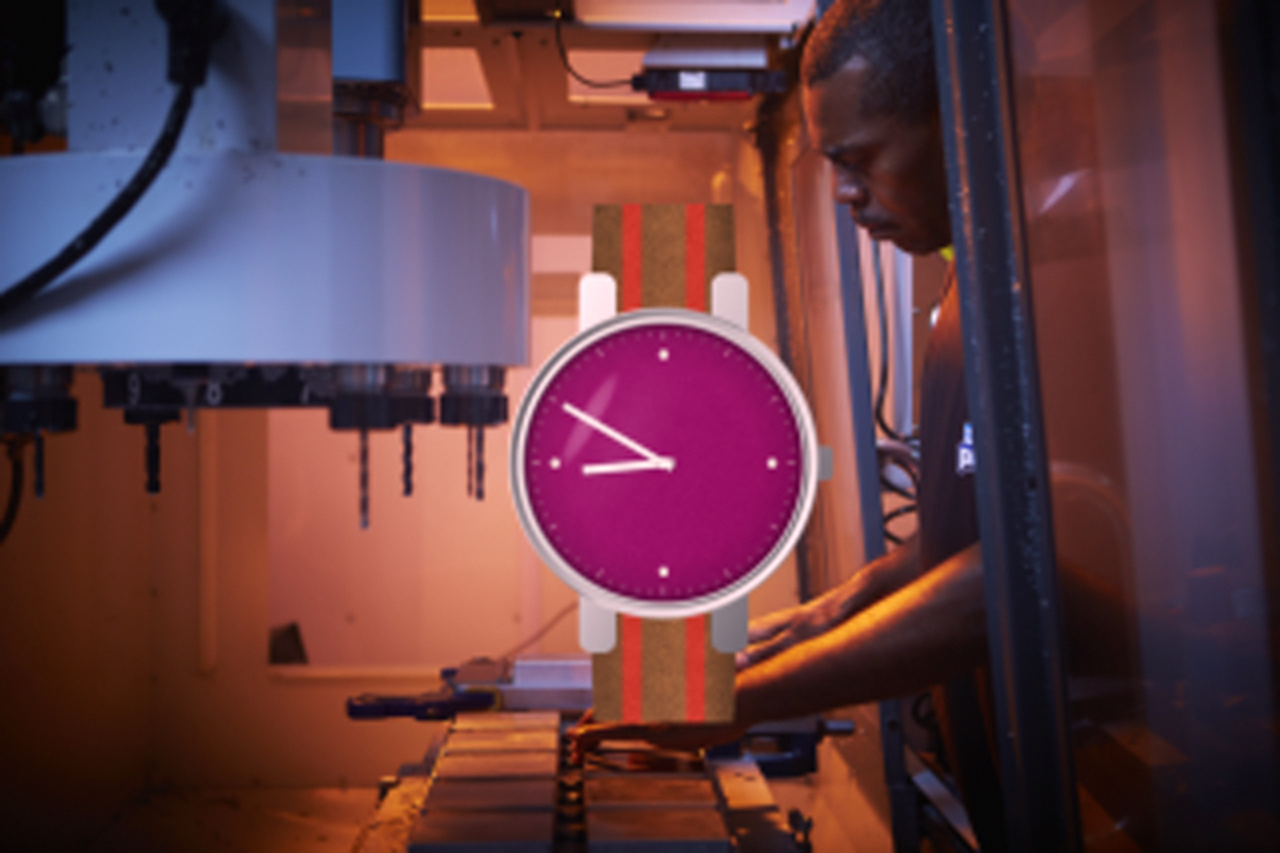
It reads 8h50
